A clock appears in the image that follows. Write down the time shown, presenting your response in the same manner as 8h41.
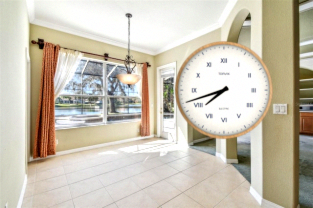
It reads 7h42
